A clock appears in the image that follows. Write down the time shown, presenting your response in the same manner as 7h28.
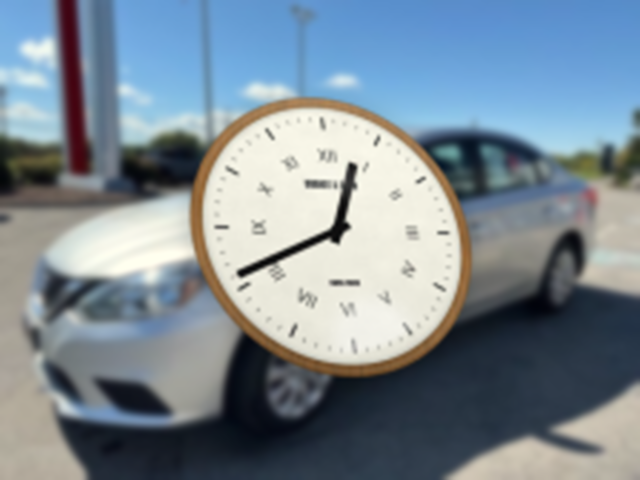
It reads 12h41
